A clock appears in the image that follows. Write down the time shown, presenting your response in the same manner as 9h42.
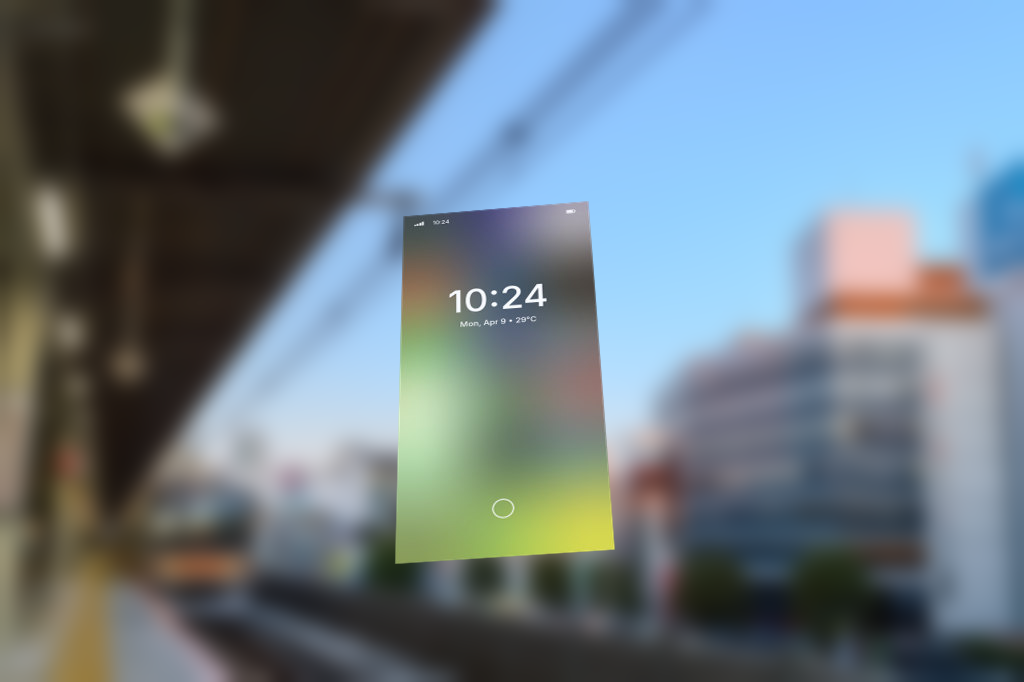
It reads 10h24
